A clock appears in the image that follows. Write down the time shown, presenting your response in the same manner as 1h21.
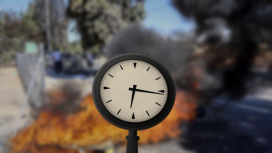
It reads 6h16
